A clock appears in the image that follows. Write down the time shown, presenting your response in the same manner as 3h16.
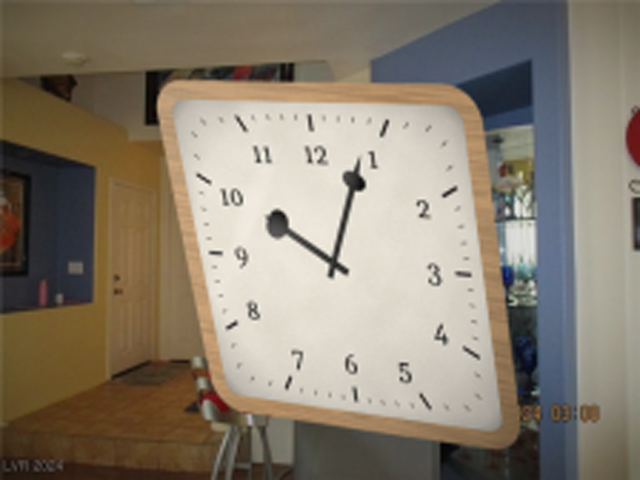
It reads 10h04
